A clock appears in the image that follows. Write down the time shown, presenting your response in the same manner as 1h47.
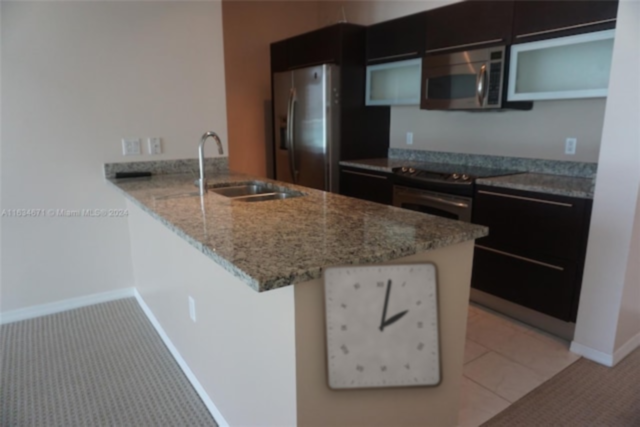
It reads 2h02
